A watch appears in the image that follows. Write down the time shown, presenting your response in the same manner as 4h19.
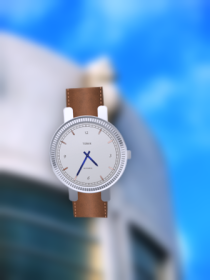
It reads 4h35
